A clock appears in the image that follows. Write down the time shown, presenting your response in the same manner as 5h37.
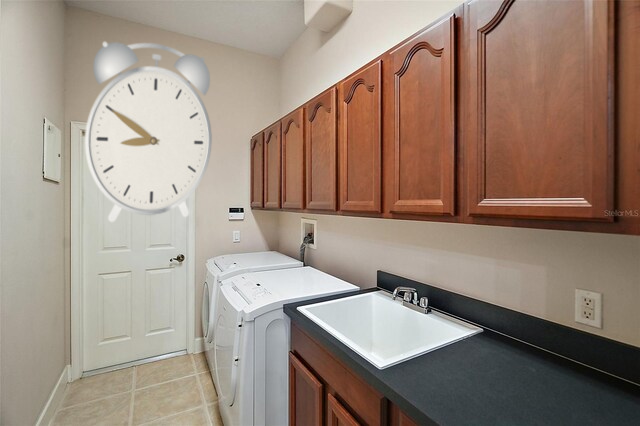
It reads 8h50
